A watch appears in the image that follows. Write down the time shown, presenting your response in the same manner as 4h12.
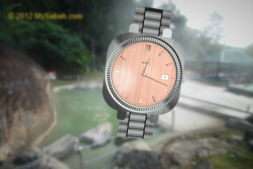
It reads 12h18
